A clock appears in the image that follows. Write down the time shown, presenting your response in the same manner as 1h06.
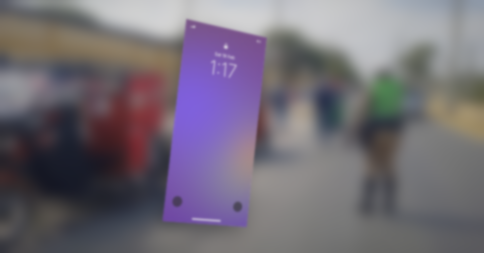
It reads 1h17
